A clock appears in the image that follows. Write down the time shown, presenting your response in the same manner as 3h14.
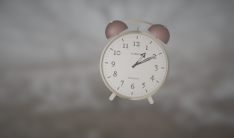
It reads 1h10
